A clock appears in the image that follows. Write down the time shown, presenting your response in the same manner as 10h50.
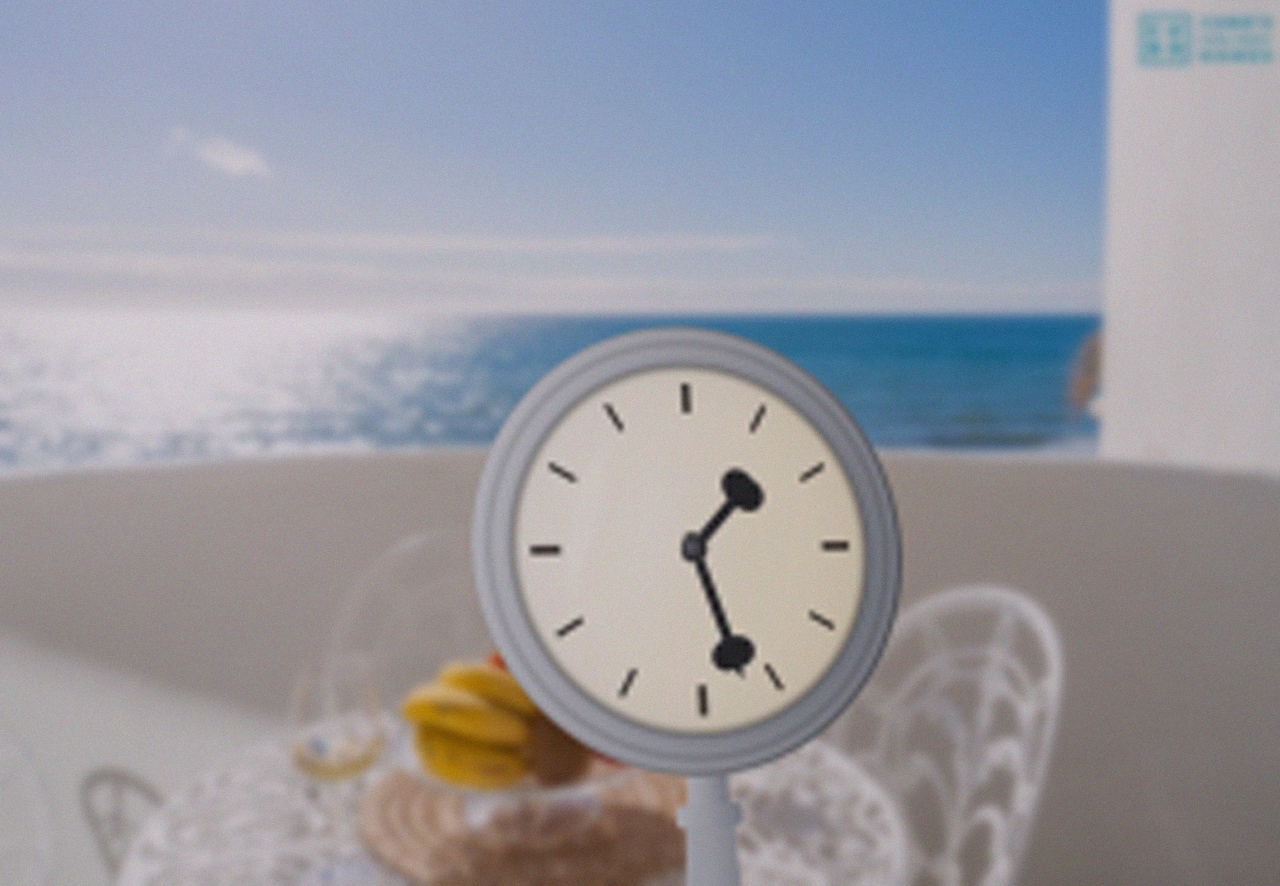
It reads 1h27
